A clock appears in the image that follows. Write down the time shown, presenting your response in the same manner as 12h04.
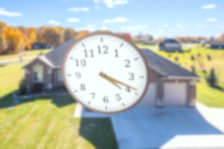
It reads 4h19
